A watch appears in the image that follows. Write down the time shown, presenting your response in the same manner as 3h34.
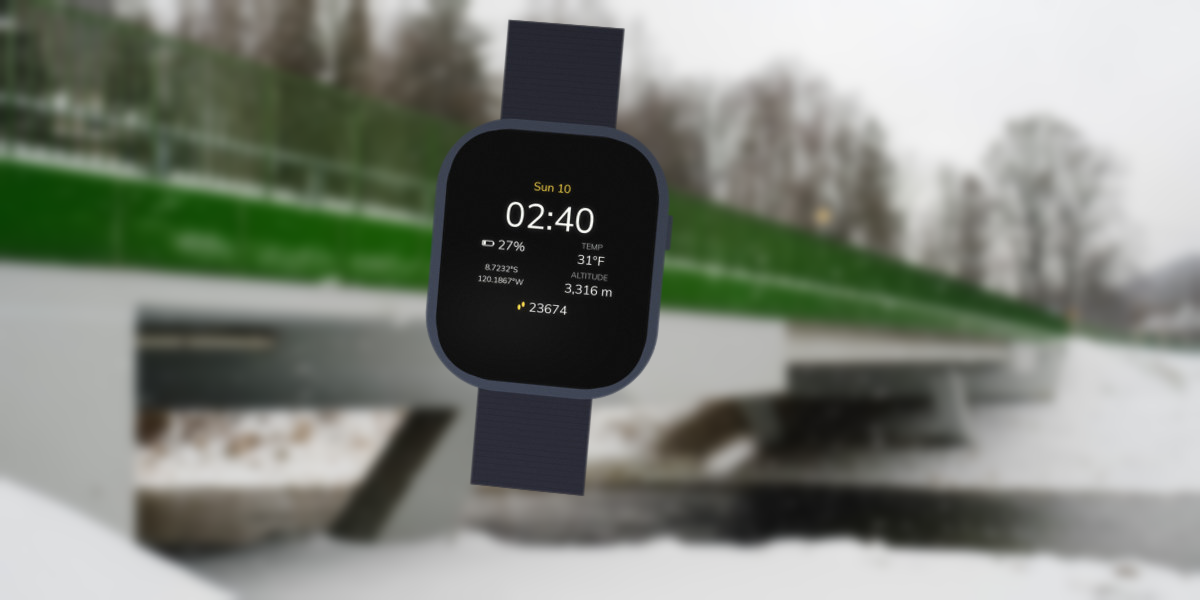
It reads 2h40
